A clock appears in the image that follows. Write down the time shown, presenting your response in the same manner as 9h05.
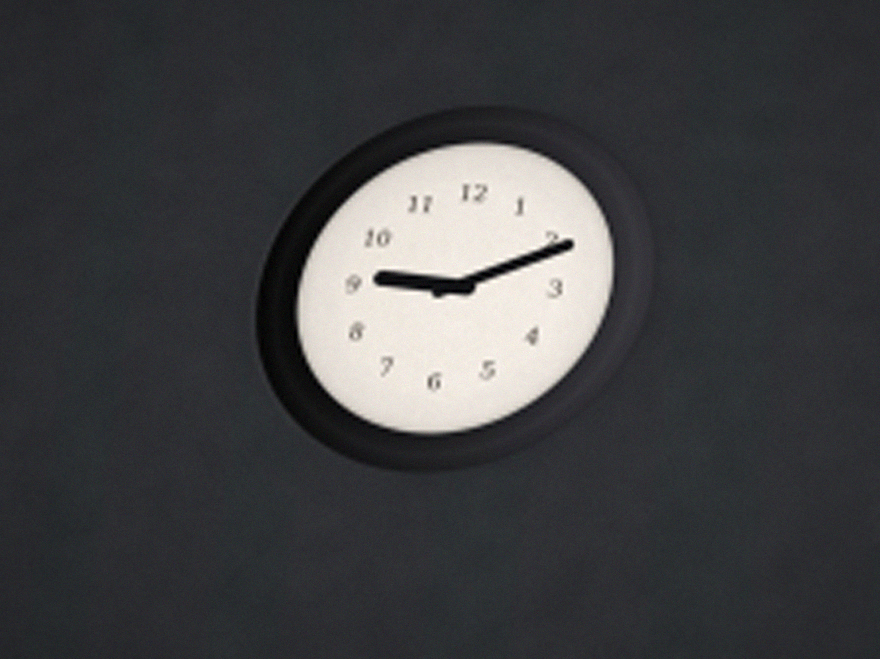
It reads 9h11
